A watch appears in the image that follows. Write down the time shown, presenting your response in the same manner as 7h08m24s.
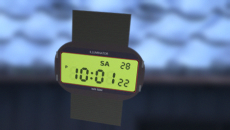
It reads 10h01m22s
